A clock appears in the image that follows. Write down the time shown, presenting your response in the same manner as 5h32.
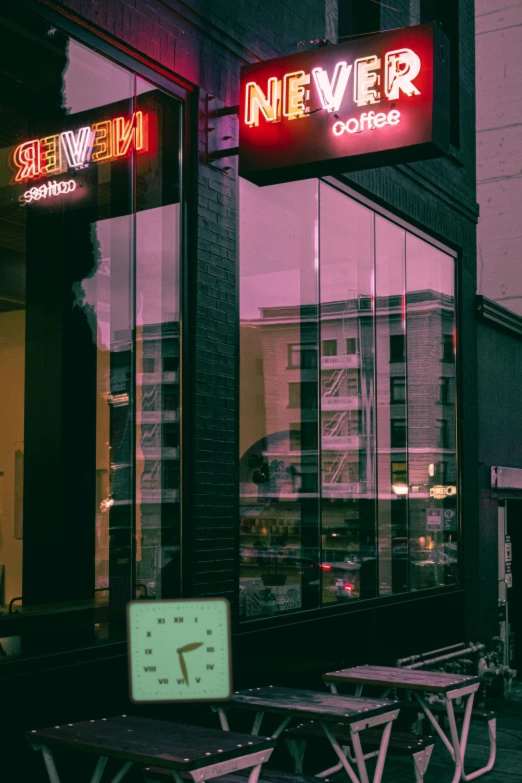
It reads 2h28
